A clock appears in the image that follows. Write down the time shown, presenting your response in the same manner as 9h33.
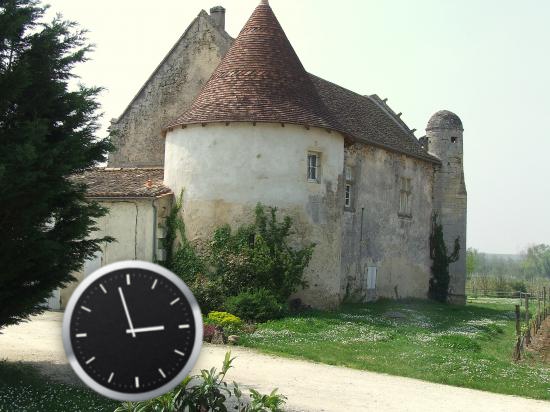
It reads 2h58
